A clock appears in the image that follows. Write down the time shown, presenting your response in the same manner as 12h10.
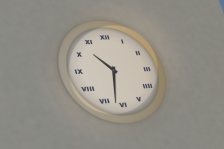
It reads 10h32
